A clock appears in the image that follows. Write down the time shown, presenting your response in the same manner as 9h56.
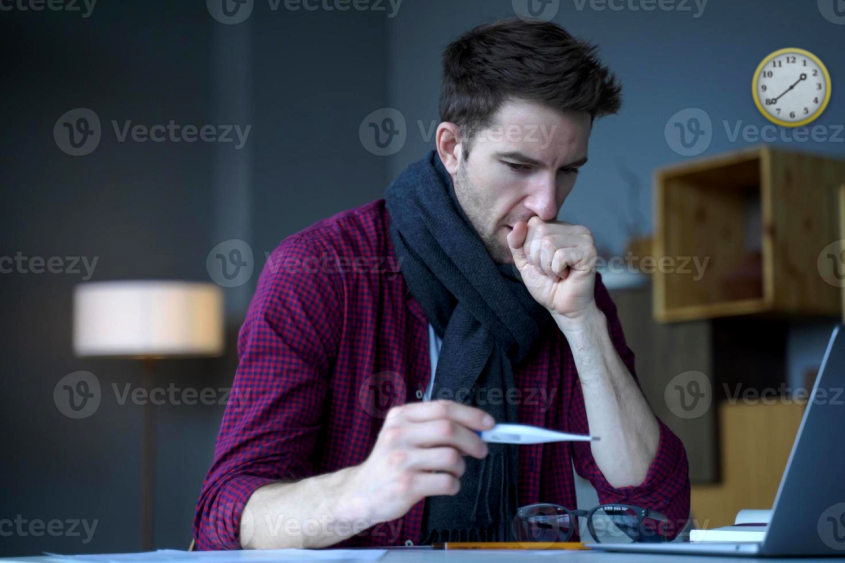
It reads 1h39
